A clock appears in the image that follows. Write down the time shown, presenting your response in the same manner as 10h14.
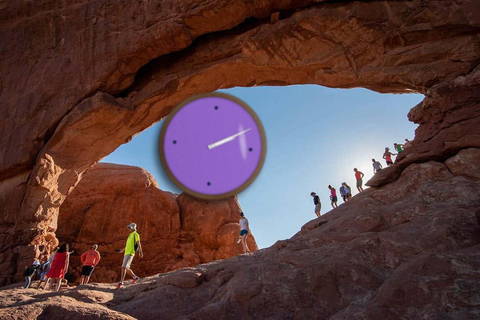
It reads 2h10
